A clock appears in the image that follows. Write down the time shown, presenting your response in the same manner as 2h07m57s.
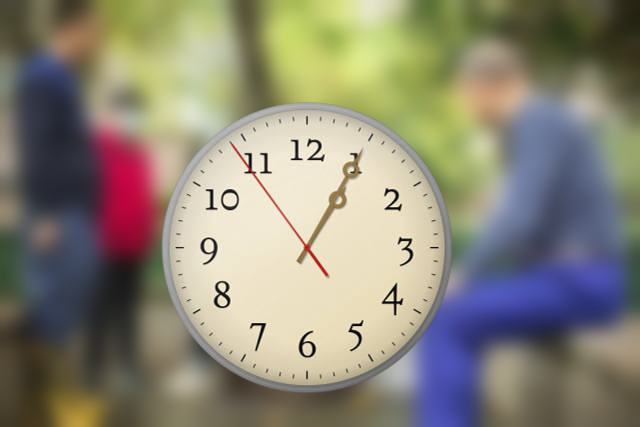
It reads 1h04m54s
